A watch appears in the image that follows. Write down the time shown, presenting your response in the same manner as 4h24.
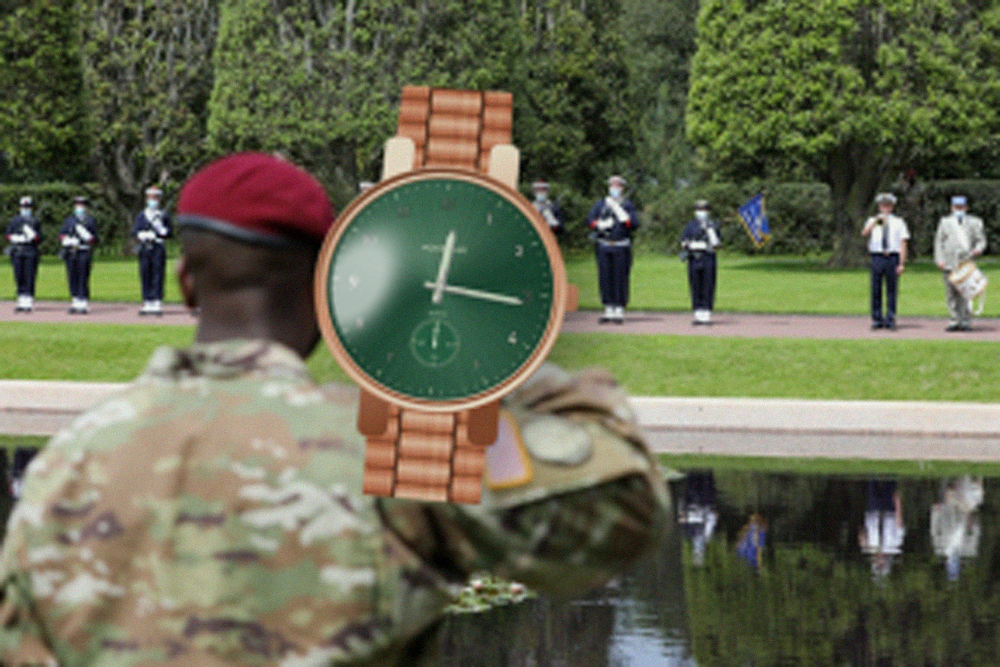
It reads 12h16
